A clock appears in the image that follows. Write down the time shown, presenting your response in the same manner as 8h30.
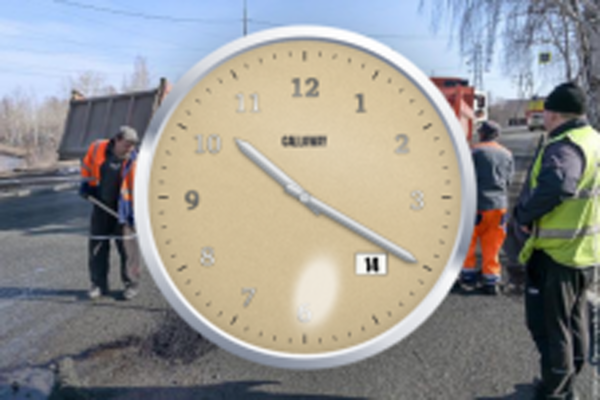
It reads 10h20
